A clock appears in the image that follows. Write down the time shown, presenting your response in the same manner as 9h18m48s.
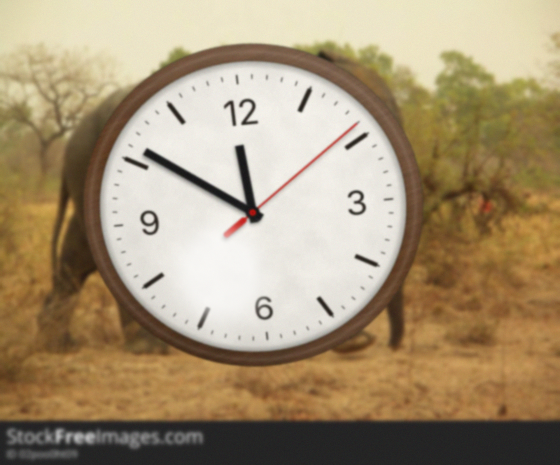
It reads 11h51m09s
